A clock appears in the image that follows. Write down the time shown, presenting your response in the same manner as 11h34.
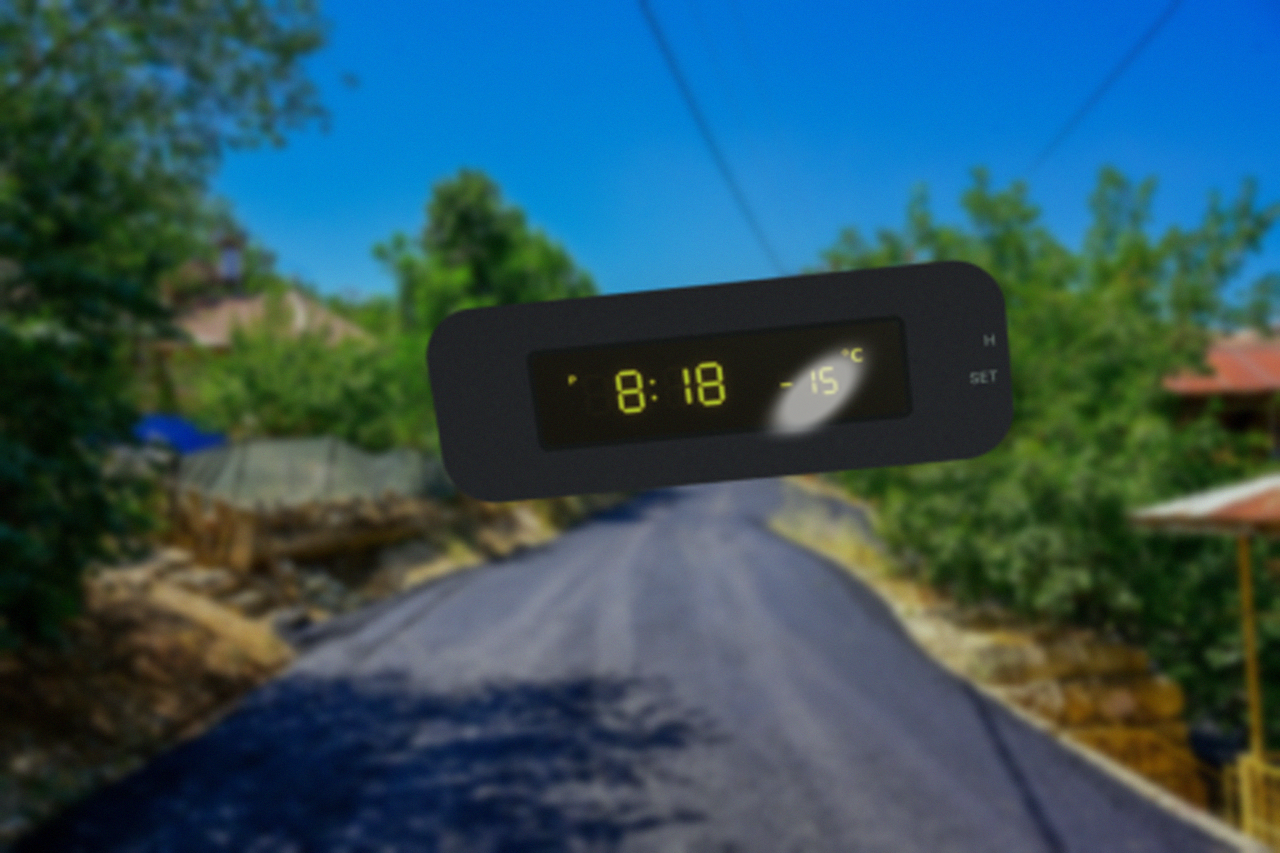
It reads 8h18
